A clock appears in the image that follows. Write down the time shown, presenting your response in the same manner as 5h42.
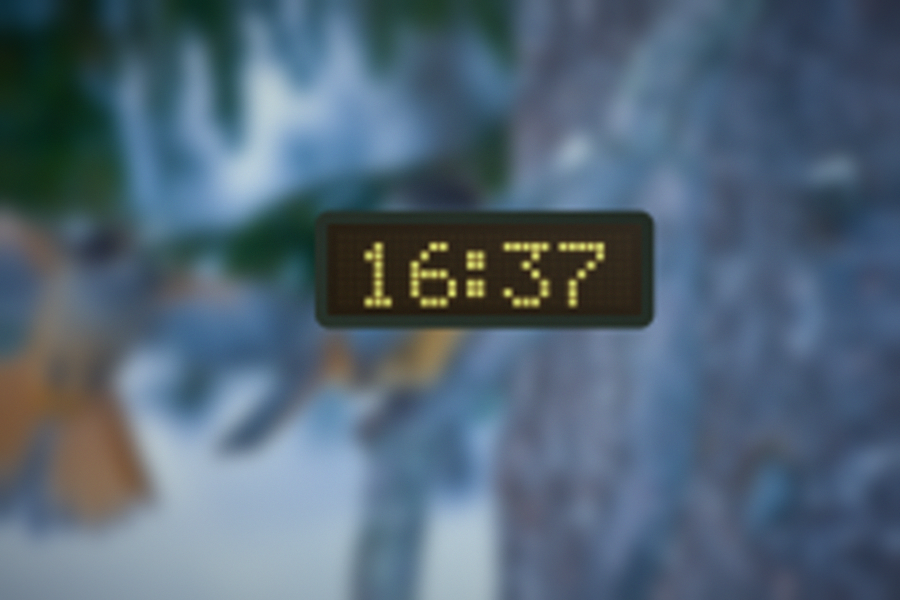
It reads 16h37
